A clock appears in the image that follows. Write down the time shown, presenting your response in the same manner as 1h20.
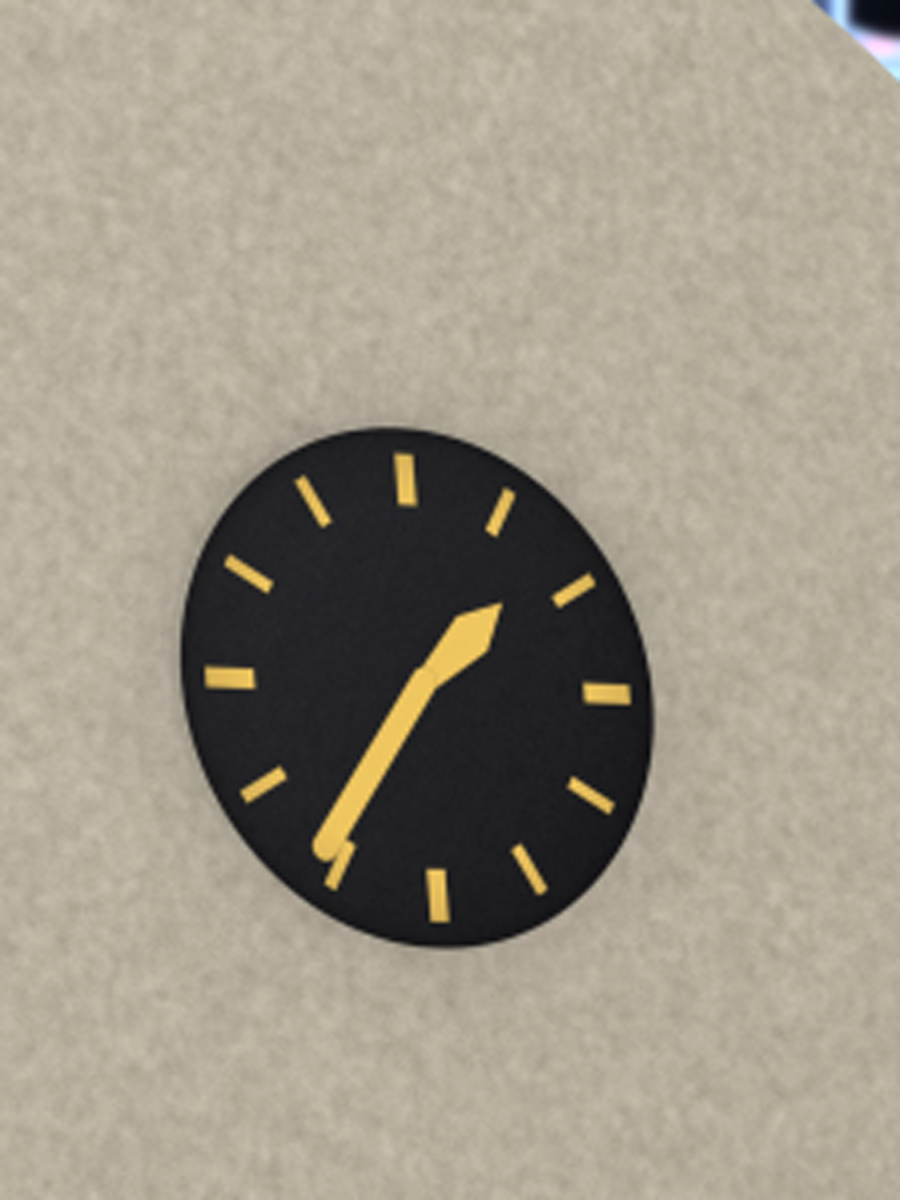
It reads 1h36
